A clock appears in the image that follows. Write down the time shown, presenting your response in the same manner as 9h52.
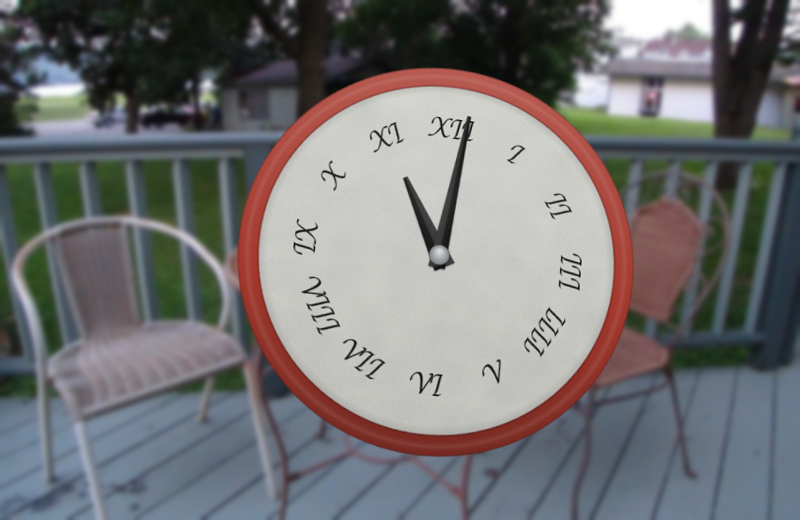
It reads 11h01
